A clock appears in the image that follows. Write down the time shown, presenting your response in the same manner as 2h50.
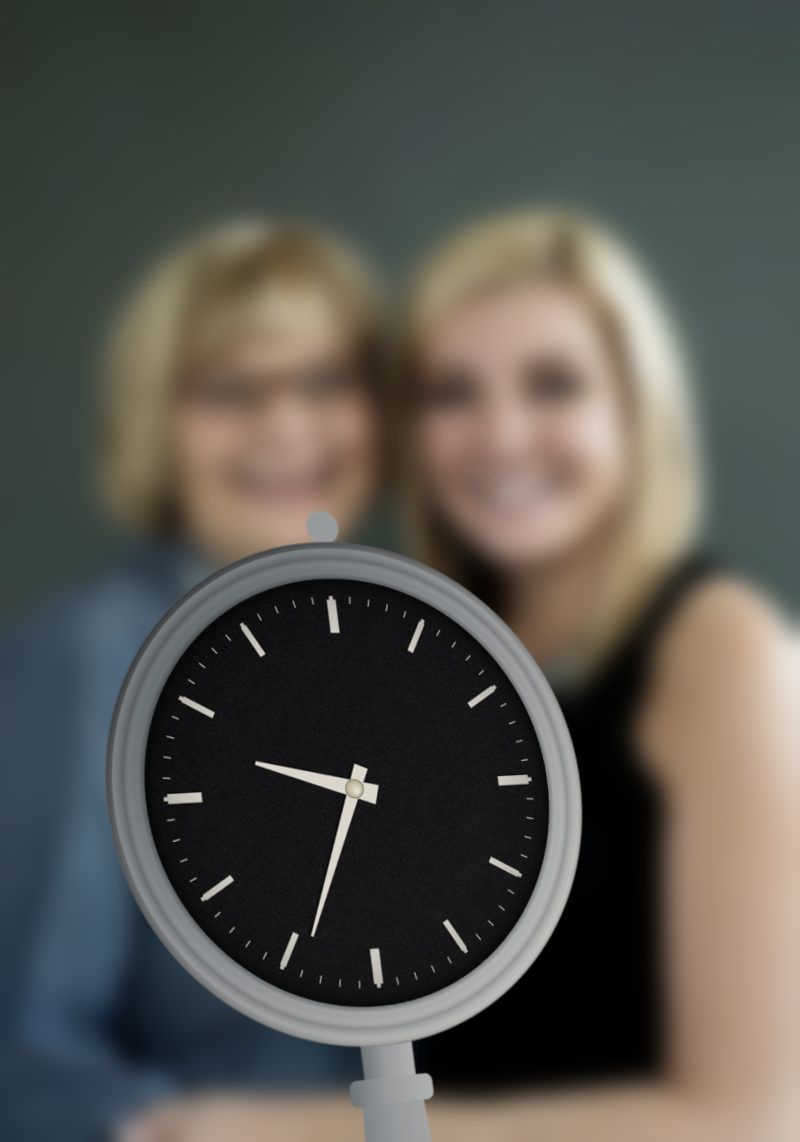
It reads 9h34
